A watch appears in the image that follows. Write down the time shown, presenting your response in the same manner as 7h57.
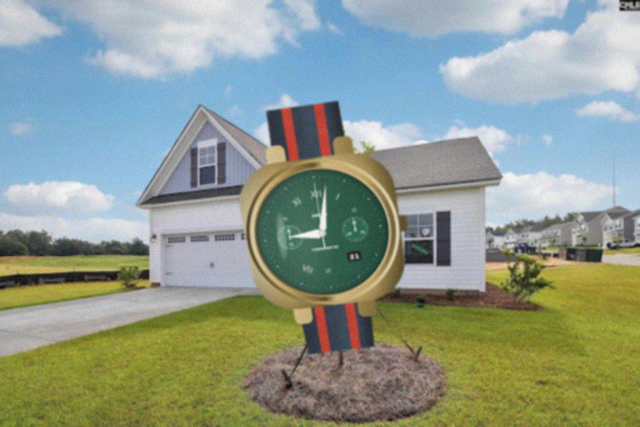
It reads 9h02
